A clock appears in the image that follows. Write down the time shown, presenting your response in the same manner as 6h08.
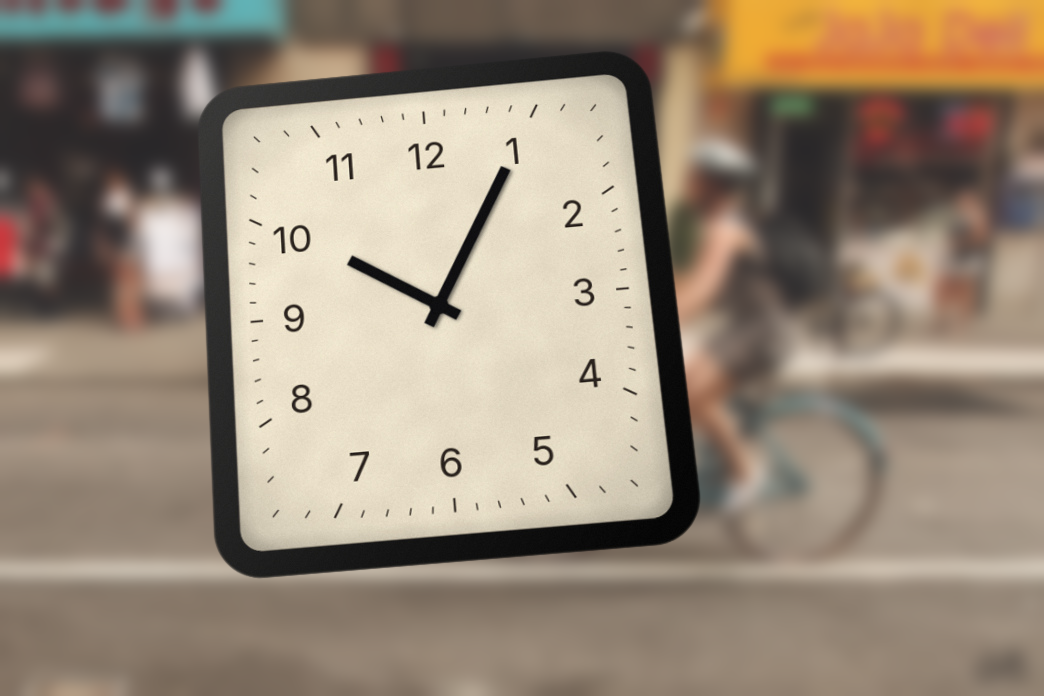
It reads 10h05
